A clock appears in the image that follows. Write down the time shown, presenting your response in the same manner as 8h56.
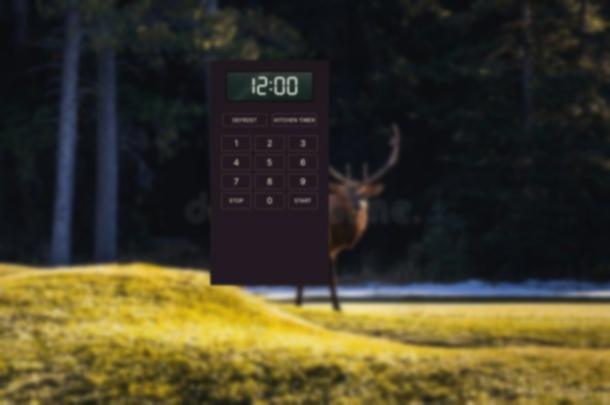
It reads 12h00
